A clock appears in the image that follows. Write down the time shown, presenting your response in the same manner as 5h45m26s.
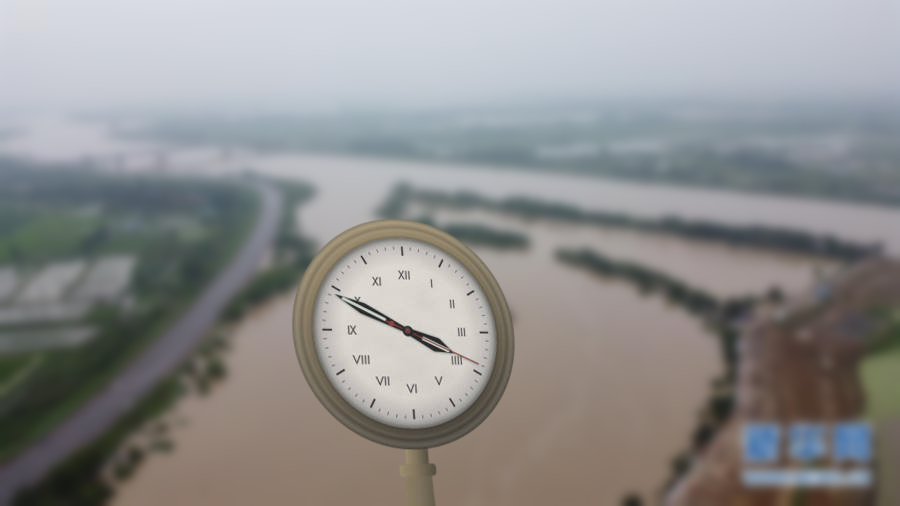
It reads 3h49m19s
